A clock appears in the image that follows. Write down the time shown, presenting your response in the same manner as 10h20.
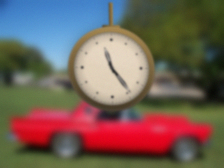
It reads 11h24
